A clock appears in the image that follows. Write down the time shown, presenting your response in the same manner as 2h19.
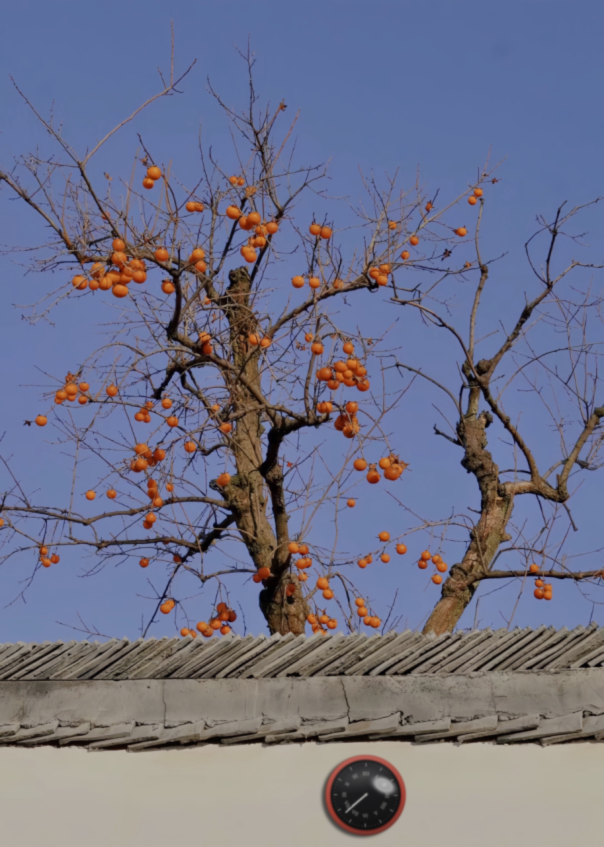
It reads 7h38
